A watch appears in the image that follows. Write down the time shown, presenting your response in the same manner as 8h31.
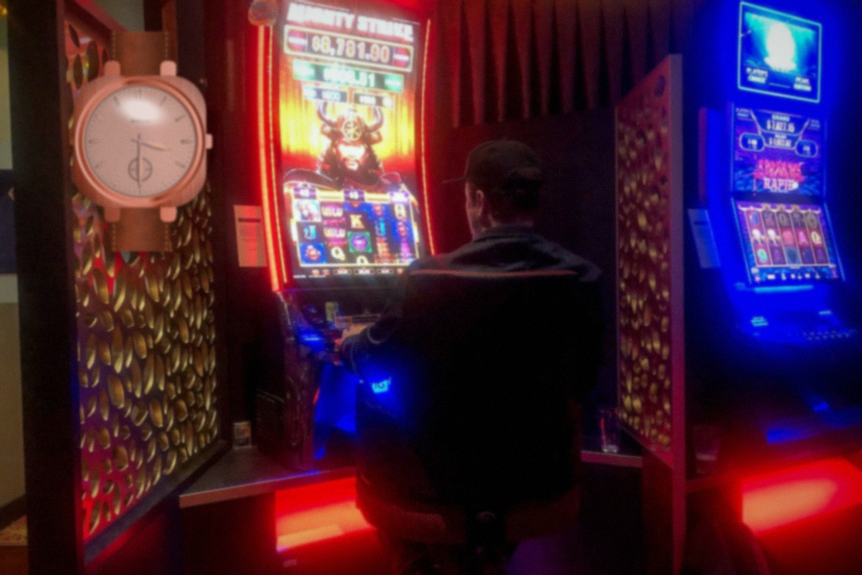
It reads 3h30
